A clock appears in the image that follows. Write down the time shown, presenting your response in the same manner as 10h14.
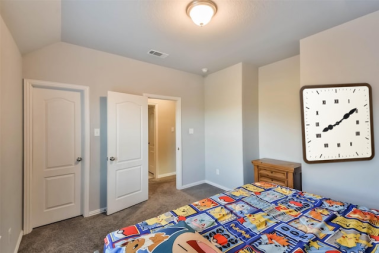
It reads 8h09
